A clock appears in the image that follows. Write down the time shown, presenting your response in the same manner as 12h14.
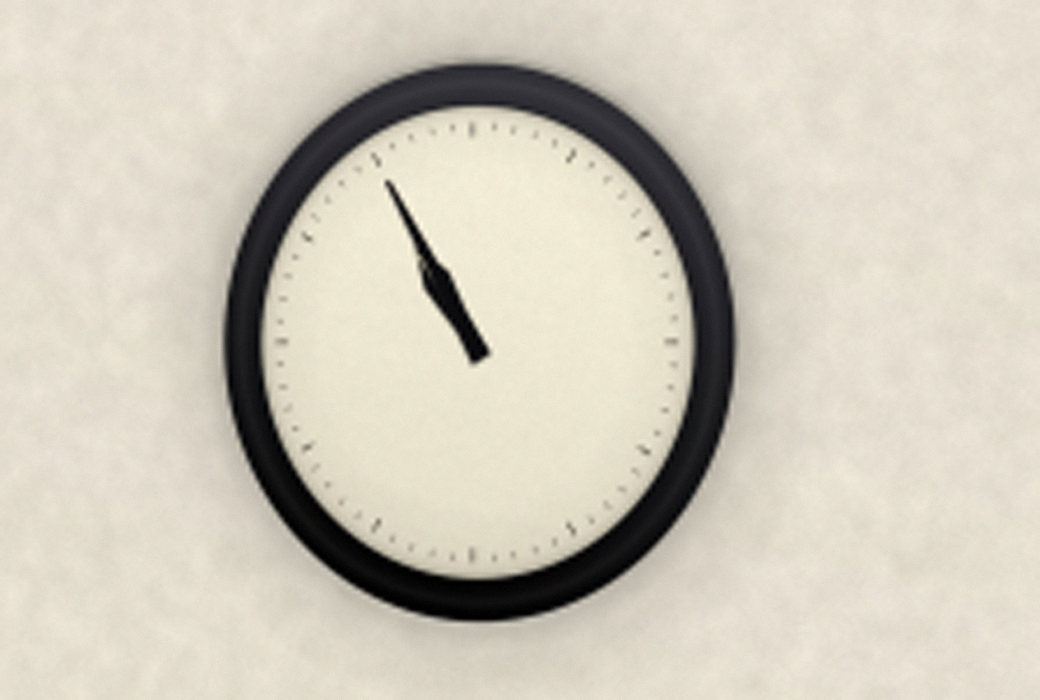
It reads 10h55
